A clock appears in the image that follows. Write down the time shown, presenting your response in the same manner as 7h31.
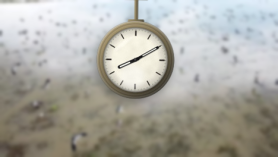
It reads 8h10
